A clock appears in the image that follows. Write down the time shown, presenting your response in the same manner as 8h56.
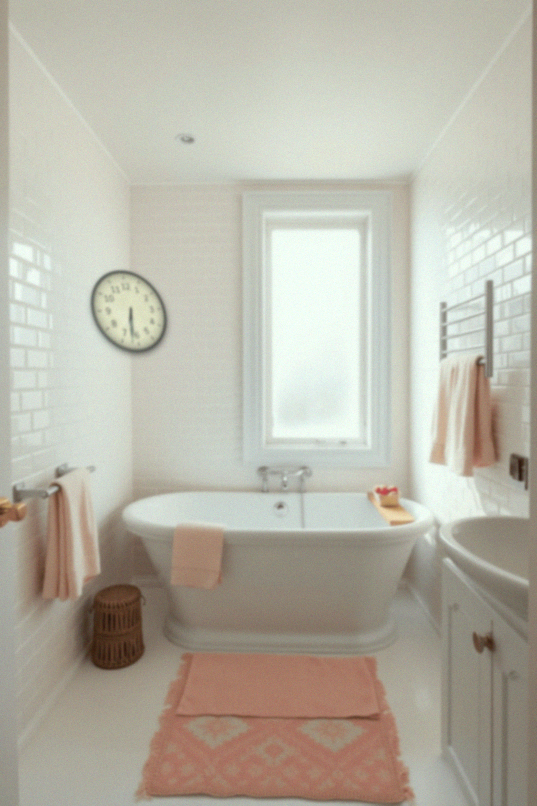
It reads 6h32
